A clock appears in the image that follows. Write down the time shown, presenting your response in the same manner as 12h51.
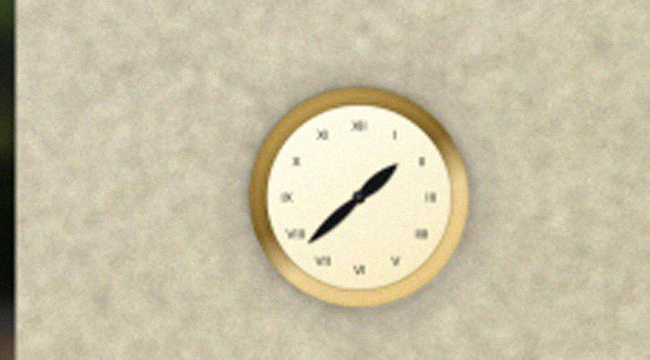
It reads 1h38
